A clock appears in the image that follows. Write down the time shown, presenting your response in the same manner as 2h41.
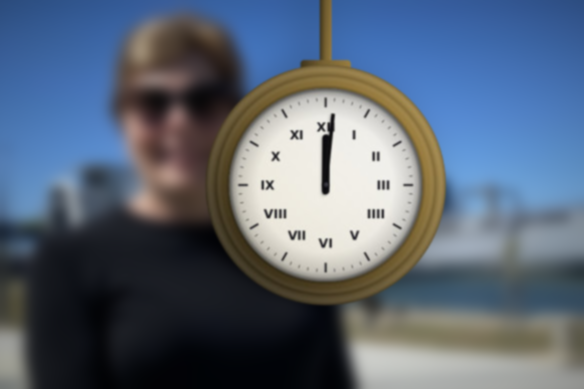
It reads 12h01
